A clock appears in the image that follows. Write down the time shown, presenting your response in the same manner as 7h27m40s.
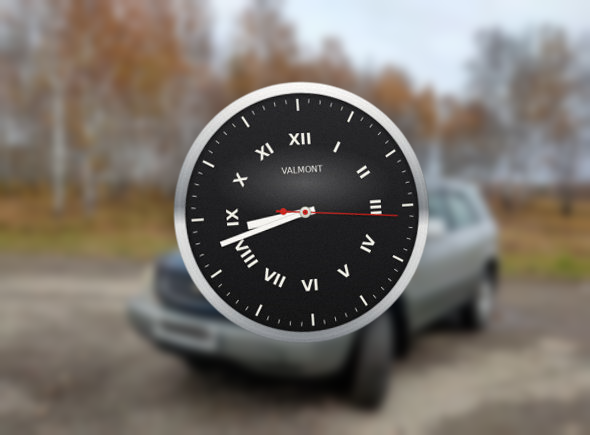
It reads 8h42m16s
